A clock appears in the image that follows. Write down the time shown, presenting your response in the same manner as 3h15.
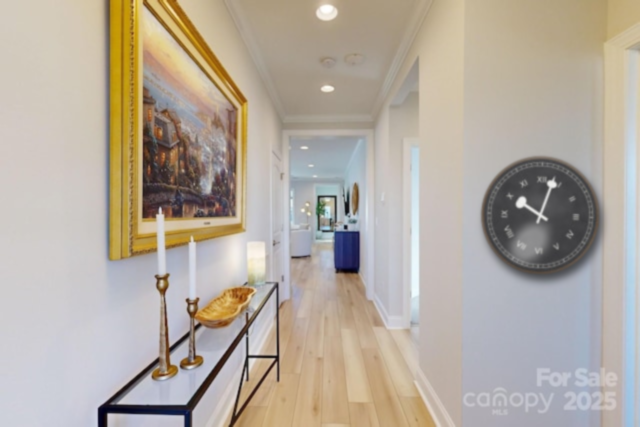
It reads 10h03
